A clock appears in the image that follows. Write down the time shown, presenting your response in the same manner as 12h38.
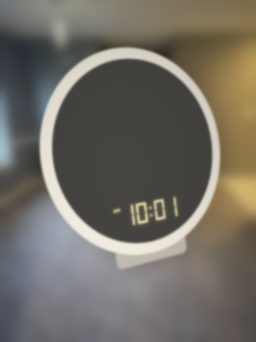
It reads 10h01
